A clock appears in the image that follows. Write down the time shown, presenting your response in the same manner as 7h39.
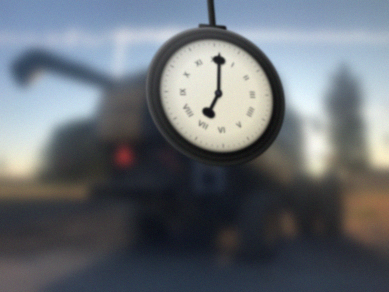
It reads 7h01
